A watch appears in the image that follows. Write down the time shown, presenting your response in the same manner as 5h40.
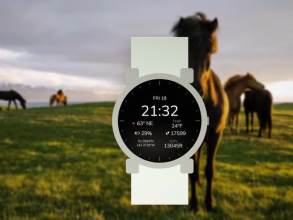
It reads 21h32
